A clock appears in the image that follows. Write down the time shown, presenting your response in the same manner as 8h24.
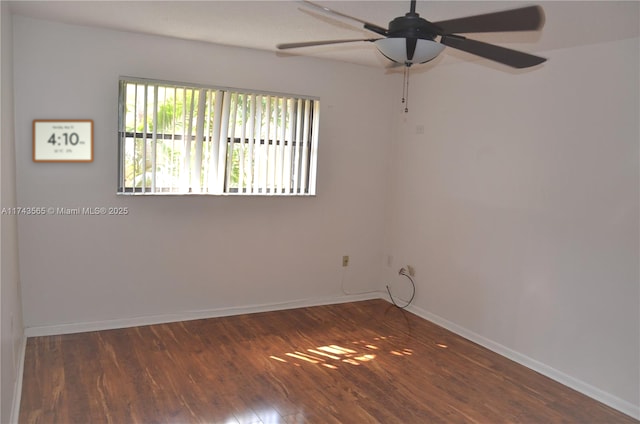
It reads 4h10
